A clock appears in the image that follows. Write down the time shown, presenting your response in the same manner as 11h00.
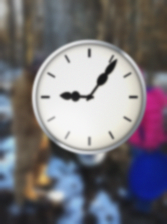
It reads 9h06
